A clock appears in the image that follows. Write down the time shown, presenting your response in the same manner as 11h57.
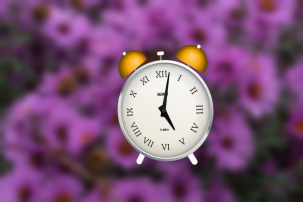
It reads 5h02
